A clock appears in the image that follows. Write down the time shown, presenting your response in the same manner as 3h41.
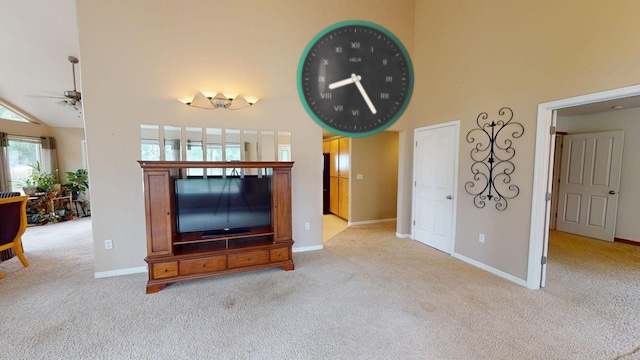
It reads 8h25
